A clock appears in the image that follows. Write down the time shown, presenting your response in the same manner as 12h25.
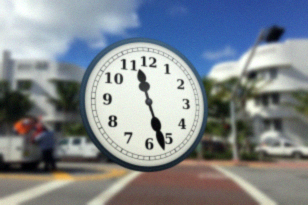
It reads 11h27
